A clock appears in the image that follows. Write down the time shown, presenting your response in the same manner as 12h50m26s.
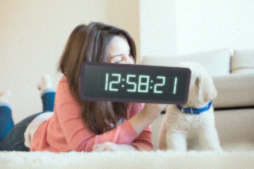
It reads 12h58m21s
